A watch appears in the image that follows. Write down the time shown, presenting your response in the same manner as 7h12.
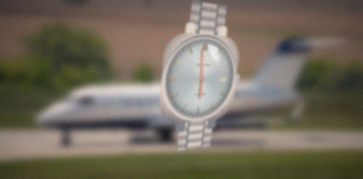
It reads 5h59
